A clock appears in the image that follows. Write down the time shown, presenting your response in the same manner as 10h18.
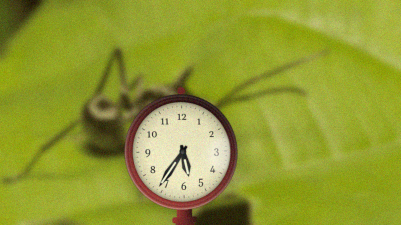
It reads 5h36
